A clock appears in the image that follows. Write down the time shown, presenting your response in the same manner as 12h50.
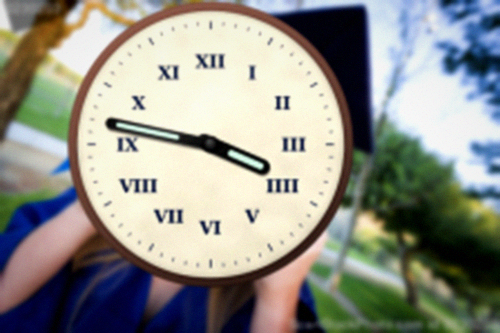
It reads 3h47
